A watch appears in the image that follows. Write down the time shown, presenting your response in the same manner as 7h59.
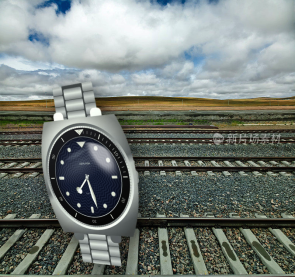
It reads 7h28
